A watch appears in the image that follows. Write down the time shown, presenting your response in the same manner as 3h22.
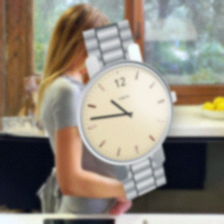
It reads 10h47
